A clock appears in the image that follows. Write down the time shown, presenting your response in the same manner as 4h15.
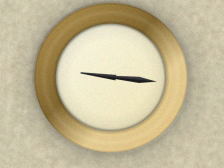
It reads 9h16
